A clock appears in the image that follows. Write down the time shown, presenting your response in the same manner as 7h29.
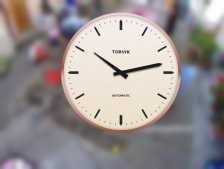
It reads 10h13
